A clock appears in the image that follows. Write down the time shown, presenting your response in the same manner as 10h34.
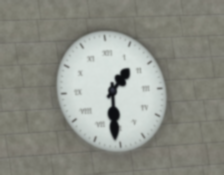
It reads 1h31
